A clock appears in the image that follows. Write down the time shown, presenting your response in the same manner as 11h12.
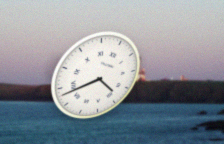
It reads 3h38
